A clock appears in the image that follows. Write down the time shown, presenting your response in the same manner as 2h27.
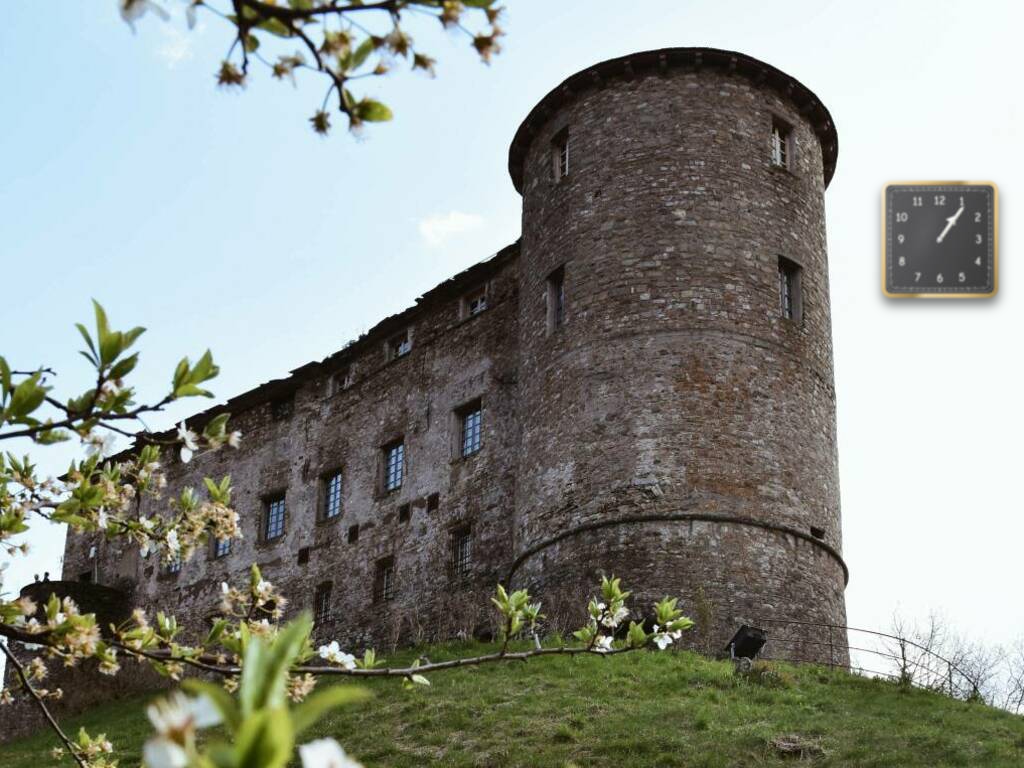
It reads 1h06
